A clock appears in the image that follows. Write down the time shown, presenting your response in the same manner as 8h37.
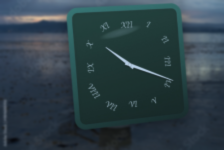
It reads 10h19
